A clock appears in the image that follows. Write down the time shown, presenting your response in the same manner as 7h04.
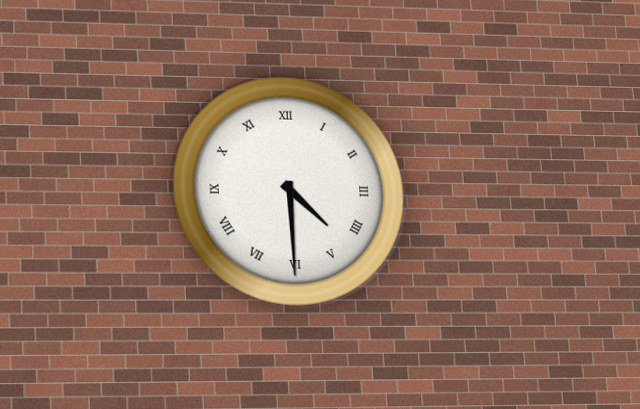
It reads 4h30
